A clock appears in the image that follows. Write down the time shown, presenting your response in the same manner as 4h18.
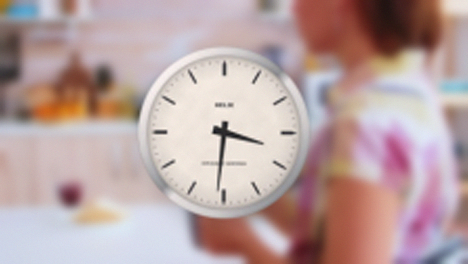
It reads 3h31
